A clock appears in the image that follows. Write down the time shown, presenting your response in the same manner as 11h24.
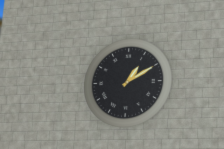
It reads 1h10
